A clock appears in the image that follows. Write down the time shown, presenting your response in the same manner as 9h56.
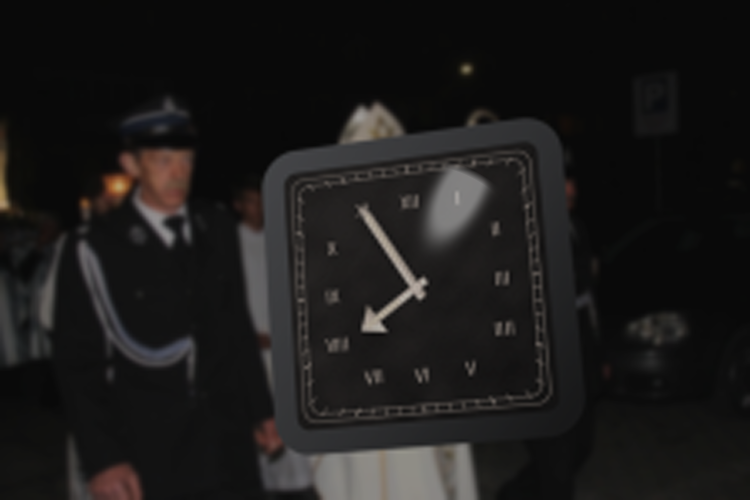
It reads 7h55
